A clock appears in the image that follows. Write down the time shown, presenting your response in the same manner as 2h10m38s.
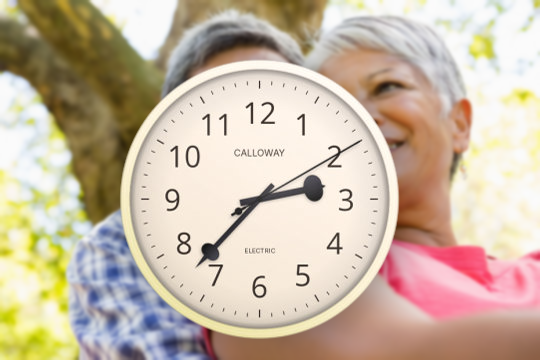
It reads 2h37m10s
